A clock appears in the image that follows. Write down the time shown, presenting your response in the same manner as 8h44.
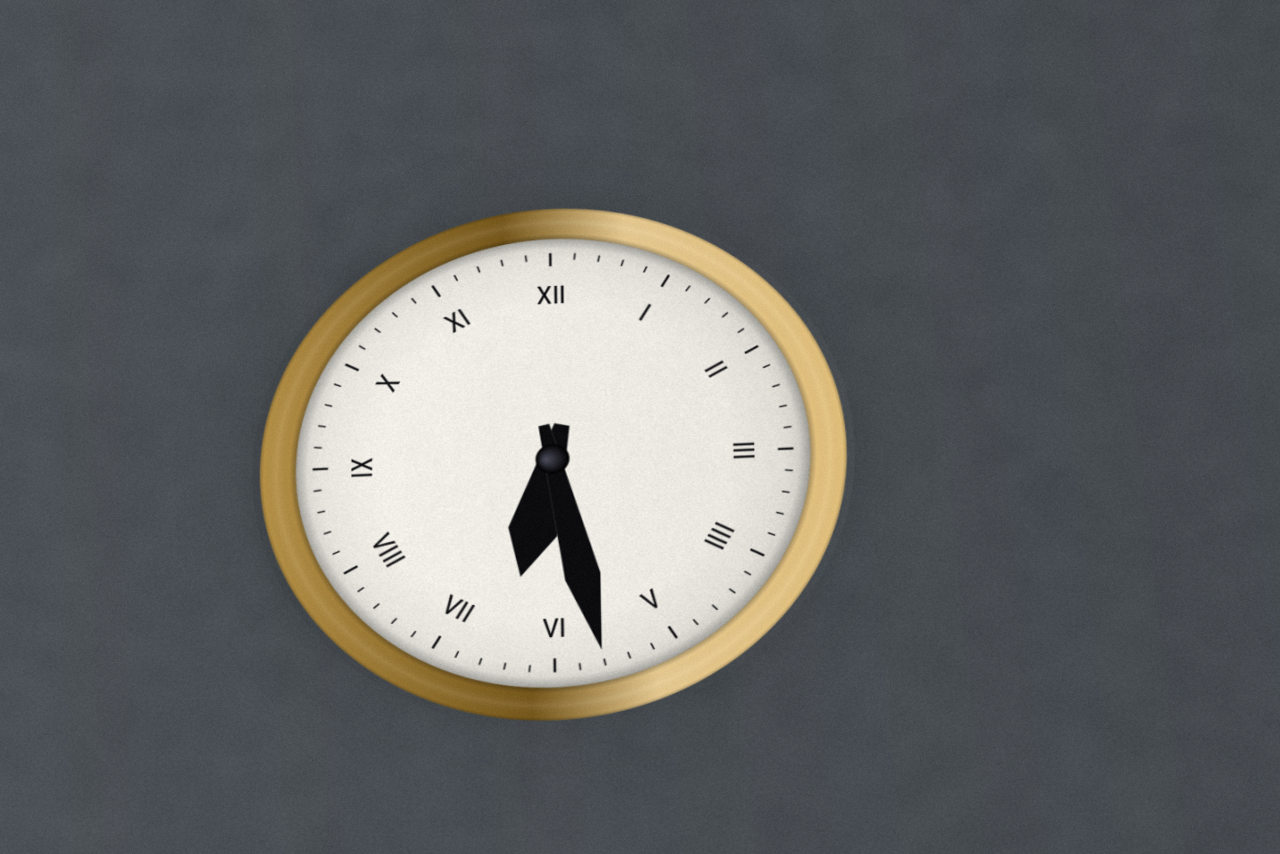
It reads 6h28
